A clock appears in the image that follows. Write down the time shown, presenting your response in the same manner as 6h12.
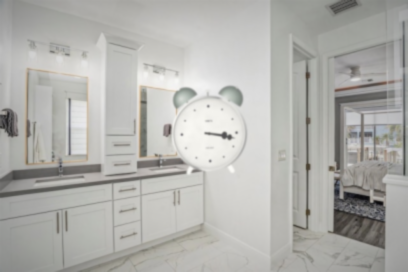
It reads 3h17
